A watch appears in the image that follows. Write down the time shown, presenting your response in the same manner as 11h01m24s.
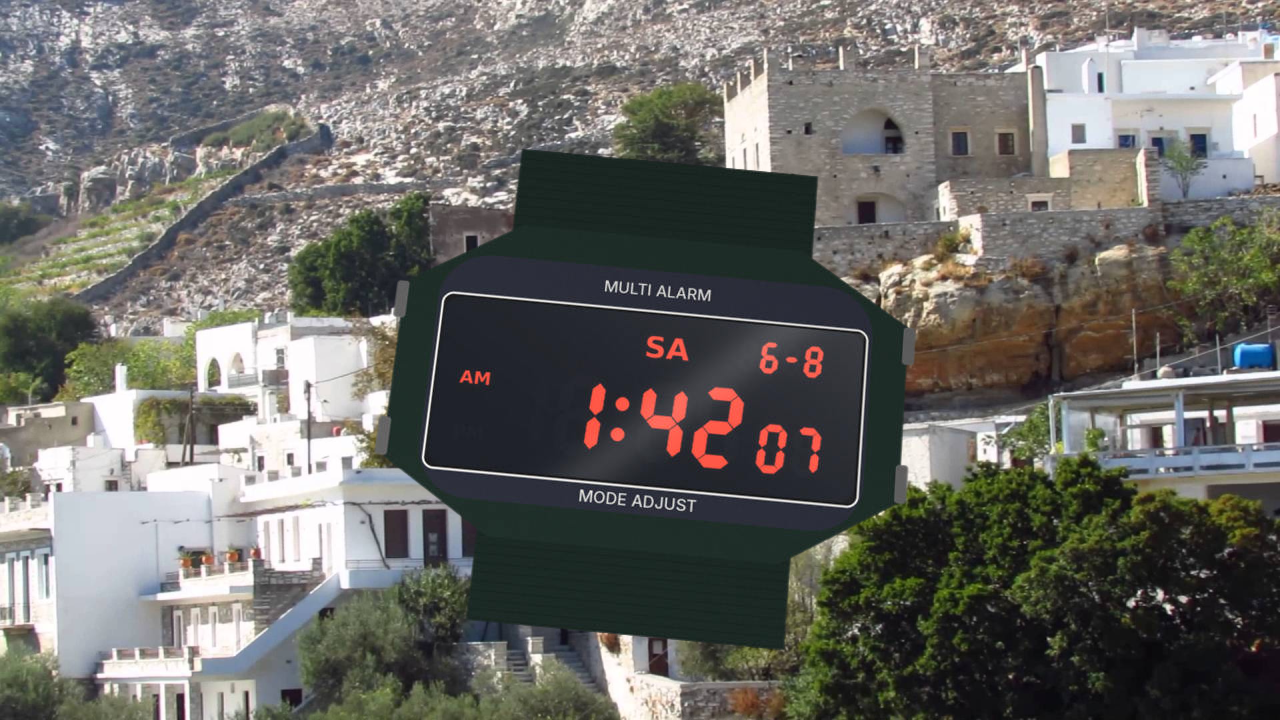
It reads 1h42m07s
